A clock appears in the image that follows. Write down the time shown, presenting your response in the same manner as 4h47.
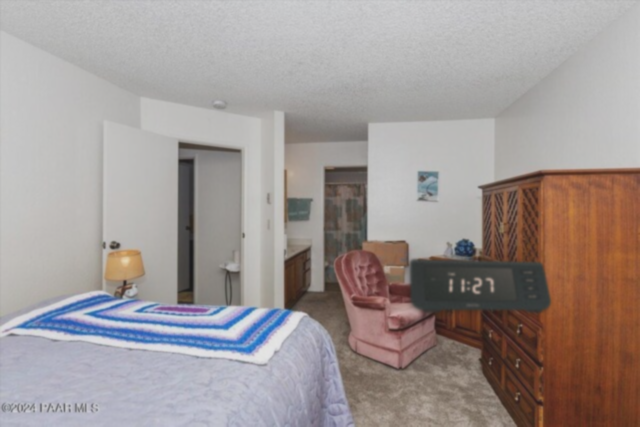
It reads 11h27
